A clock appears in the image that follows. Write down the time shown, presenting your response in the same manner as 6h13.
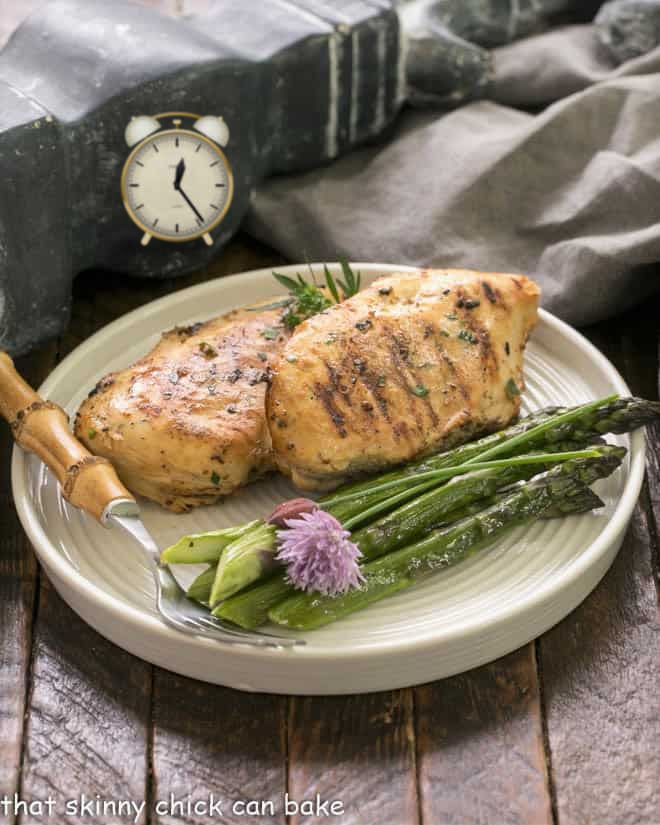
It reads 12h24
